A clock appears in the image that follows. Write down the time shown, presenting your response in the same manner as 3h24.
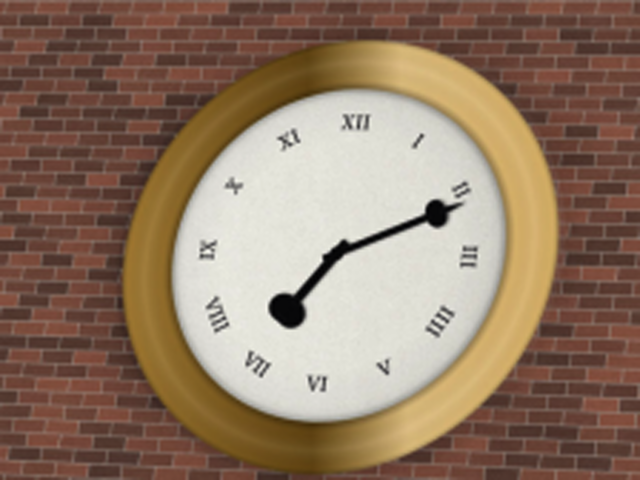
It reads 7h11
